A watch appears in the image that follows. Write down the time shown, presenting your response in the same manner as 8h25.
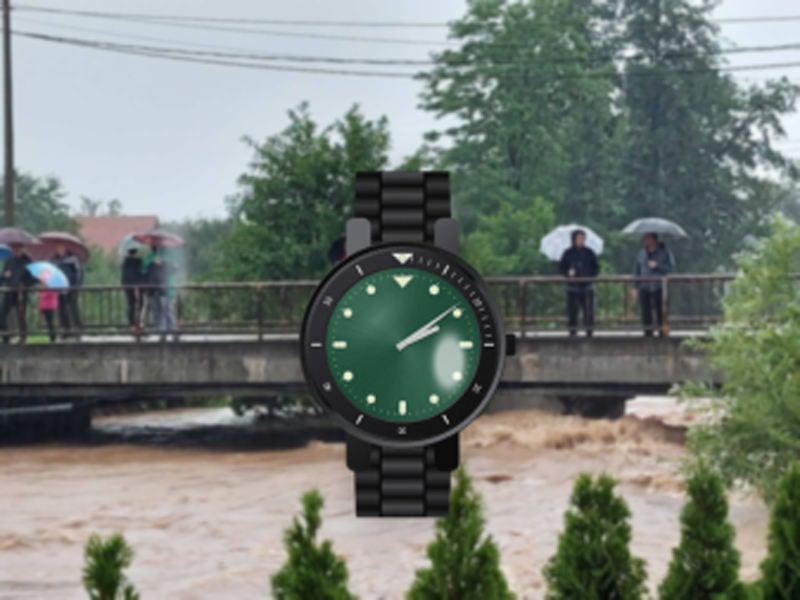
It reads 2h09
